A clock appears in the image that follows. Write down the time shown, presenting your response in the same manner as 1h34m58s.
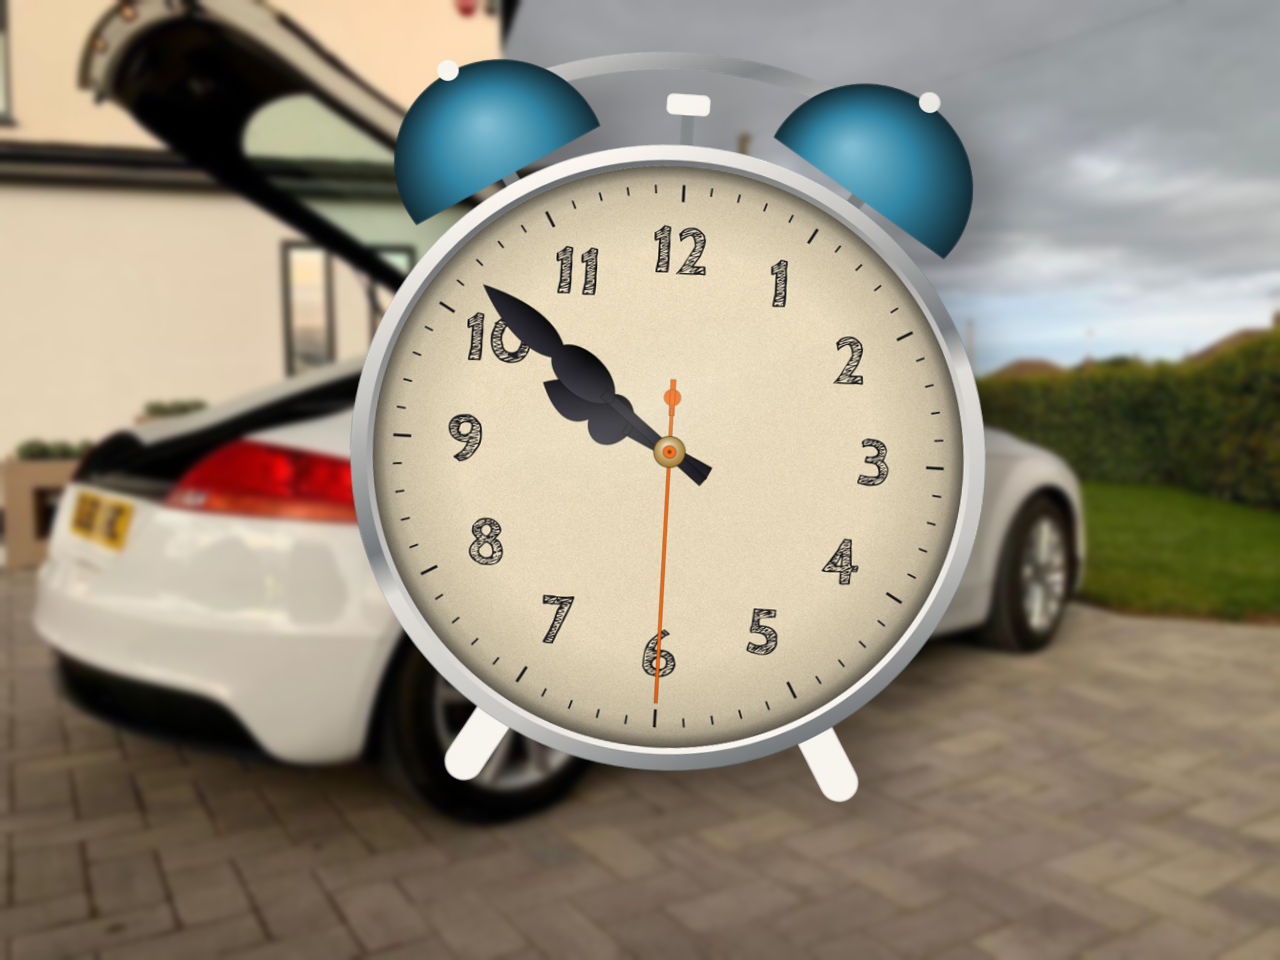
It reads 9h51m30s
